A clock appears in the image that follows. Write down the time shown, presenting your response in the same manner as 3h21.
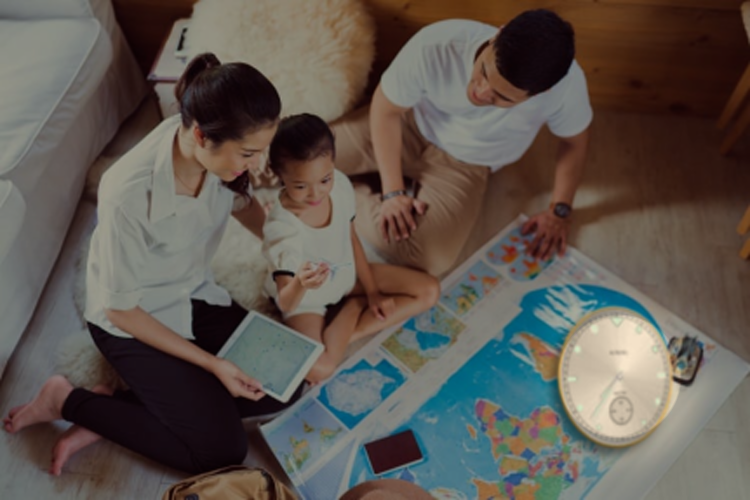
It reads 7h37
